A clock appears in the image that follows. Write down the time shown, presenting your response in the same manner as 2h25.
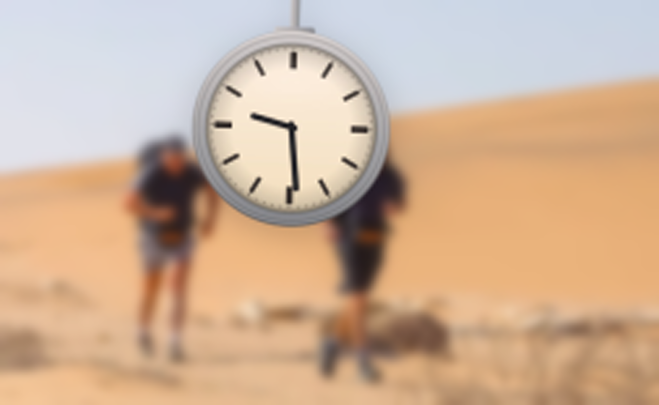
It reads 9h29
